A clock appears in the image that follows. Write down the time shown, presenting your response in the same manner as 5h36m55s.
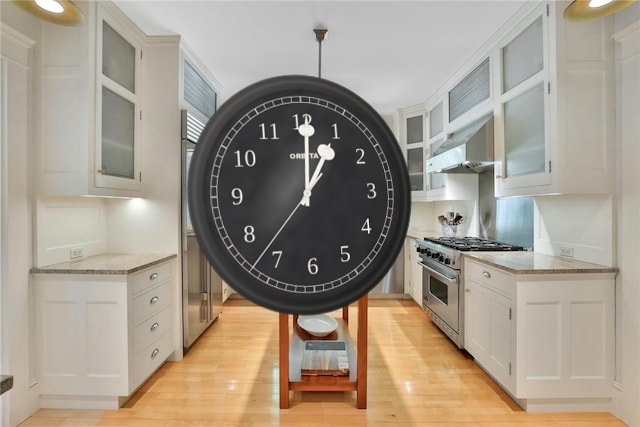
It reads 1h00m37s
